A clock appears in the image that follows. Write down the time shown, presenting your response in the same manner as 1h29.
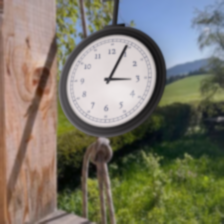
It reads 3h04
